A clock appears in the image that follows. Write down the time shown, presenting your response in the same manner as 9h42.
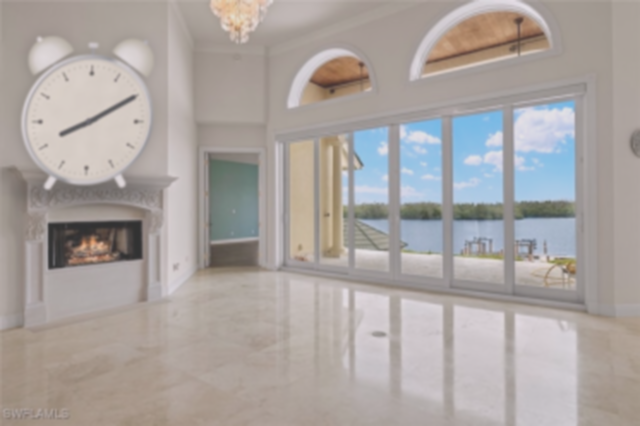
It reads 8h10
